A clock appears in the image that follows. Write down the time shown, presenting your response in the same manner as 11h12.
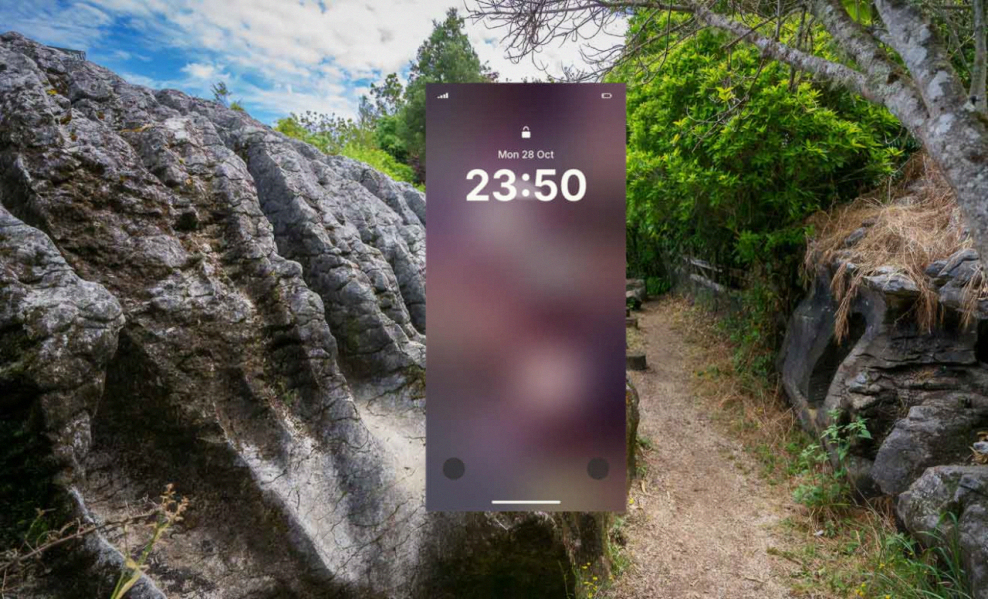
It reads 23h50
